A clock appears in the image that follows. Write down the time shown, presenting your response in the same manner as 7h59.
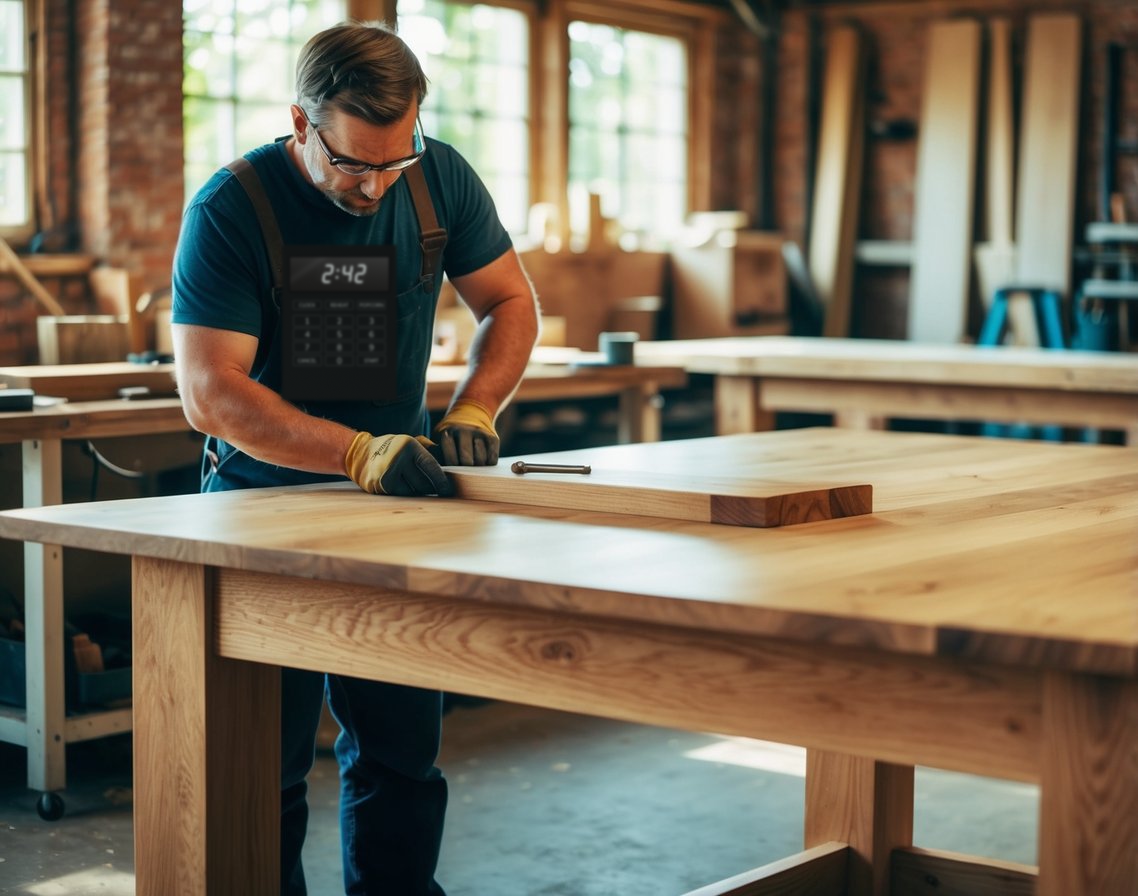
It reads 2h42
